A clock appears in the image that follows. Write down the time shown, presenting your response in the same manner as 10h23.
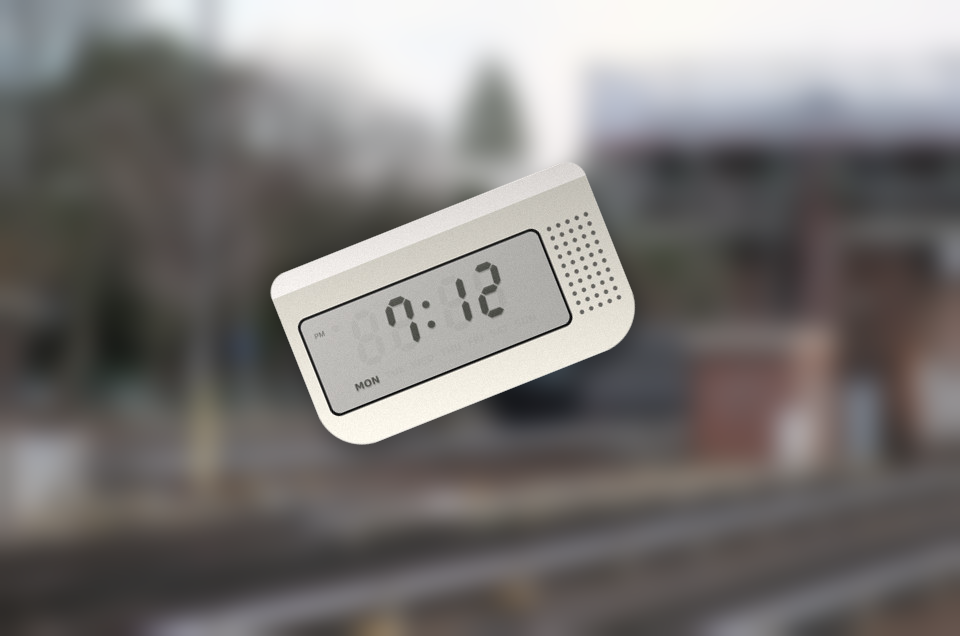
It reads 7h12
